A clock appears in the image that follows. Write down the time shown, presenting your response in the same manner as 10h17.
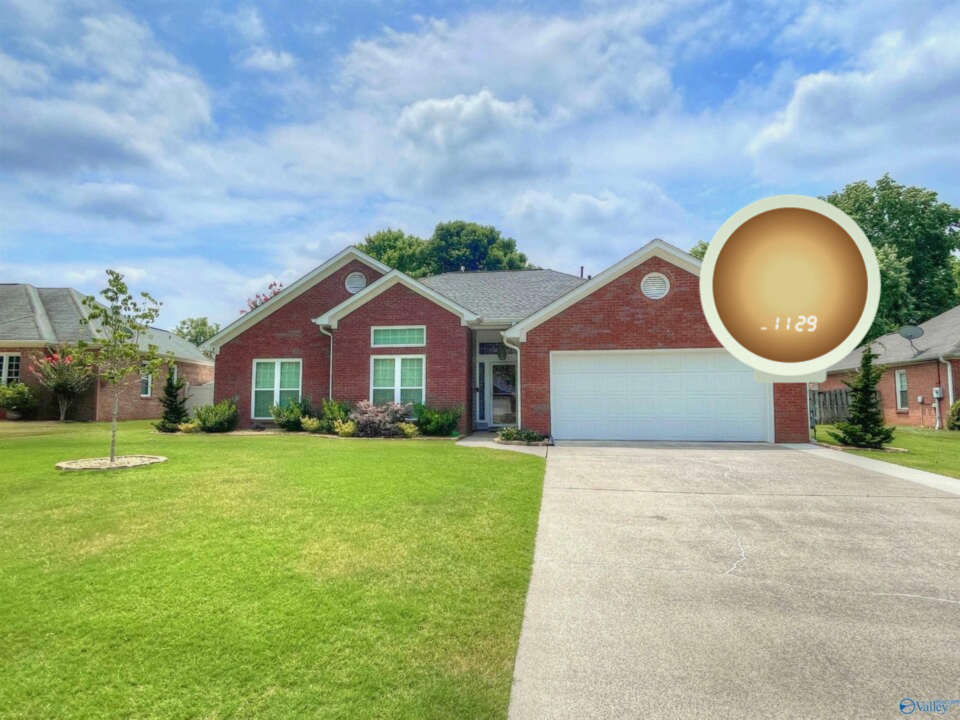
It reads 11h29
